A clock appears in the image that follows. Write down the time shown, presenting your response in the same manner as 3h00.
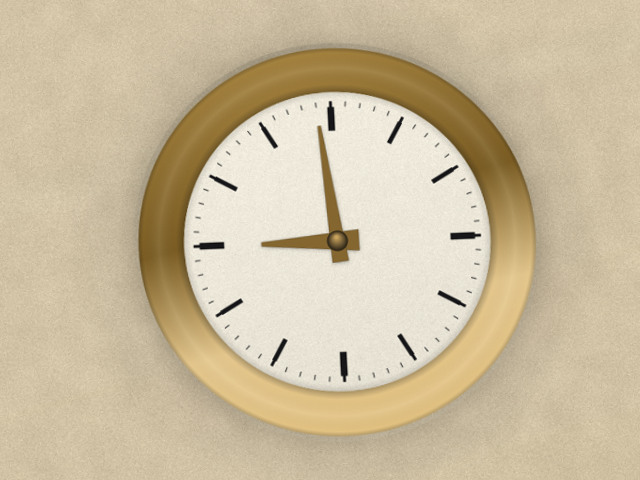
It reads 8h59
